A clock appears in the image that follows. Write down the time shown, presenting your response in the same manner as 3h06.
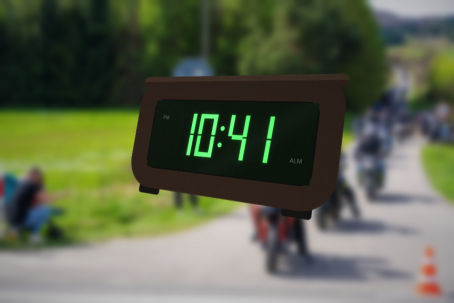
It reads 10h41
